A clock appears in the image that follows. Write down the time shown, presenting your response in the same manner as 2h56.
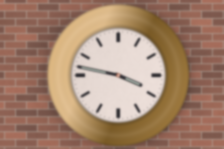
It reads 3h47
